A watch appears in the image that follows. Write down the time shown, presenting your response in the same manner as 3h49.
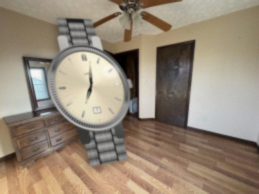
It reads 7h02
